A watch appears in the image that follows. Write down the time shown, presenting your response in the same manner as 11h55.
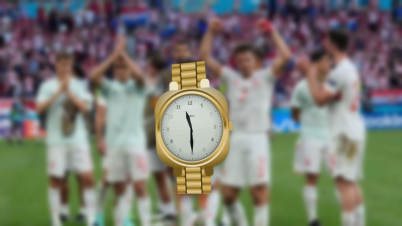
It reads 11h30
